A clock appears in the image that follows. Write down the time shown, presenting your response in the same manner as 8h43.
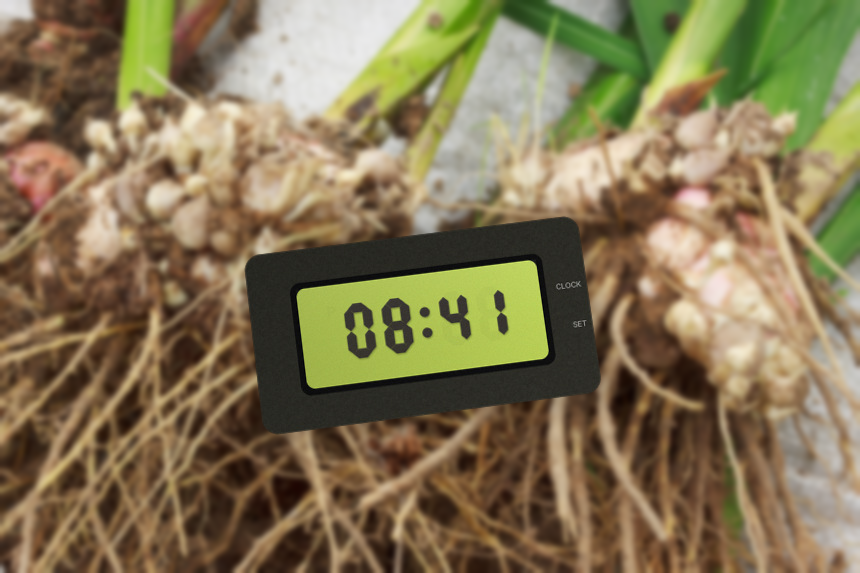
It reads 8h41
